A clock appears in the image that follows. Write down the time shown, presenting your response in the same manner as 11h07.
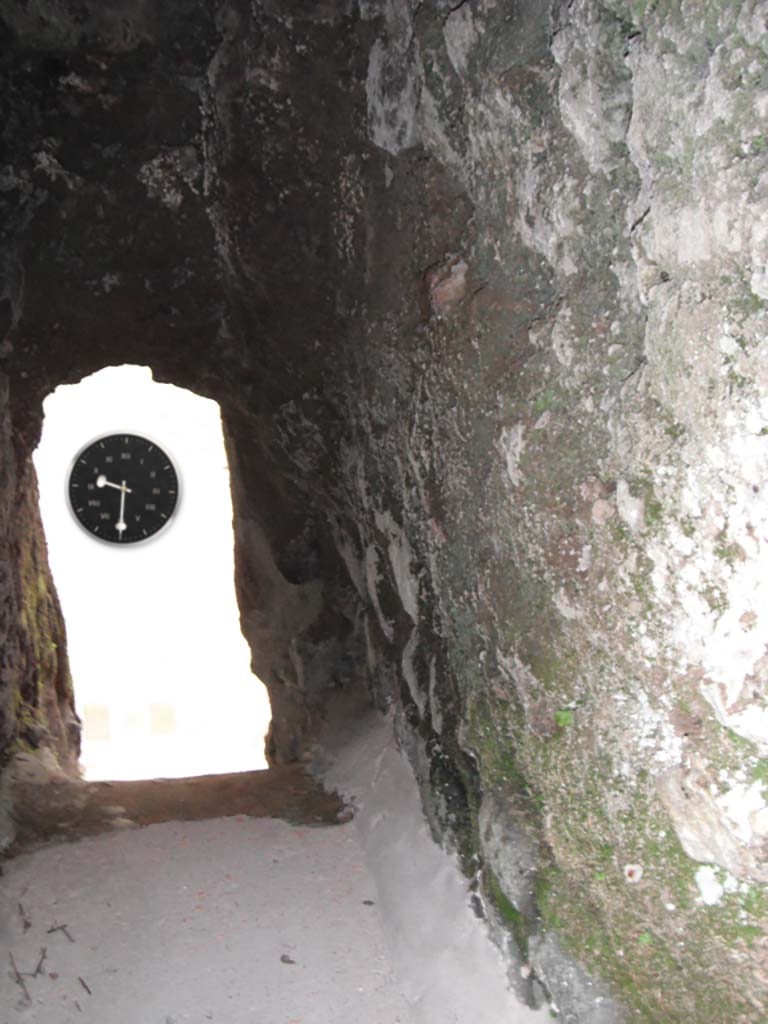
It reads 9h30
